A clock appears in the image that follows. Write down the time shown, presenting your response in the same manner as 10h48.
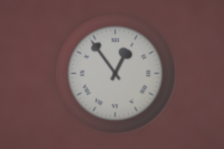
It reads 12h54
